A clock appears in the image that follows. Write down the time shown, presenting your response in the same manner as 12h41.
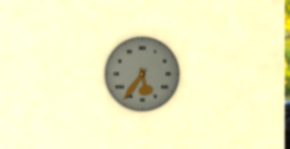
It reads 5h36
